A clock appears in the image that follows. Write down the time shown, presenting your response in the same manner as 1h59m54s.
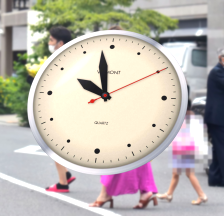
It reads 9h58m10s
